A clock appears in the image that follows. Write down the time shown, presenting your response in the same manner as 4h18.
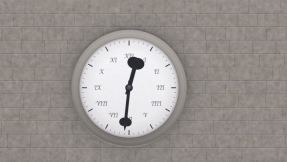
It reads 12h31
